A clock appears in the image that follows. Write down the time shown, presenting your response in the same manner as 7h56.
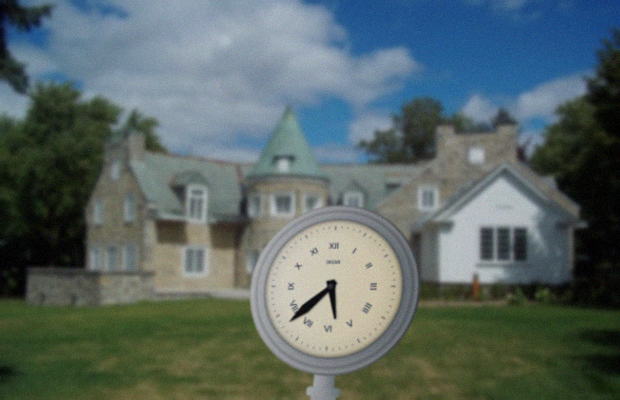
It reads 5h38
